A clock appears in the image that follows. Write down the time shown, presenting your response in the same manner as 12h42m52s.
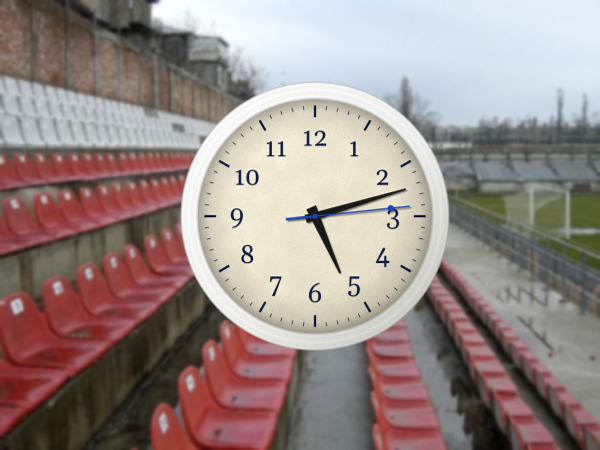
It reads 5h12m14s
